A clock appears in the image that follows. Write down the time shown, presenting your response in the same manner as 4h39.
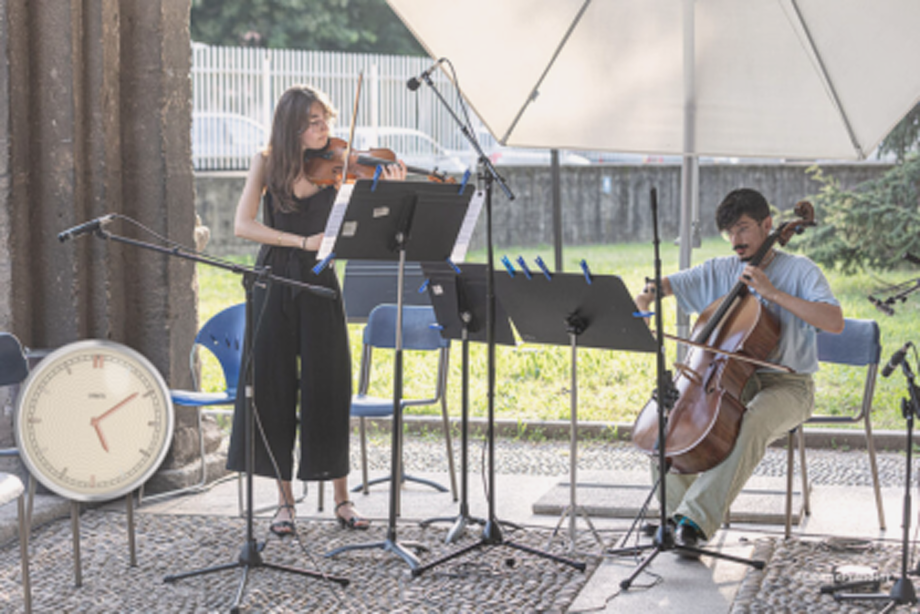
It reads 5h09
